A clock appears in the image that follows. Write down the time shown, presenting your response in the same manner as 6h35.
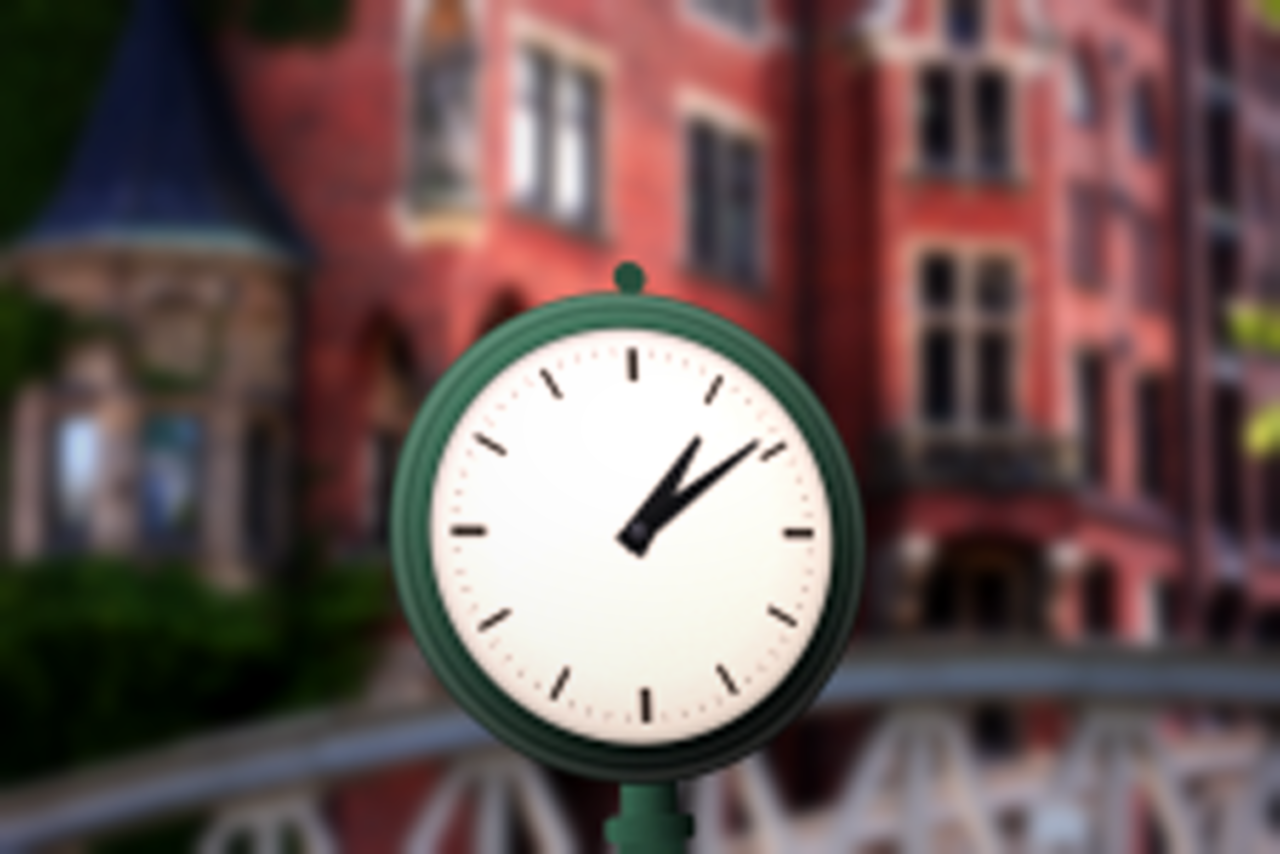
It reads 1h09
